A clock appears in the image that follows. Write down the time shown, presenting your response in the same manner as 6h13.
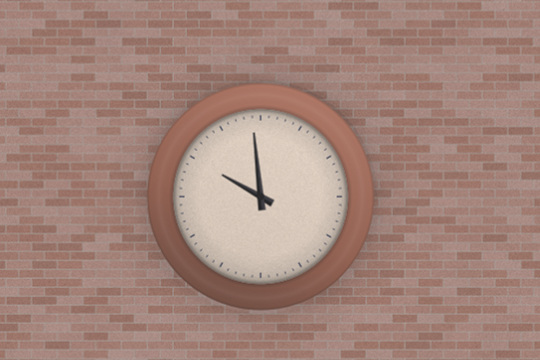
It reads 9h59
